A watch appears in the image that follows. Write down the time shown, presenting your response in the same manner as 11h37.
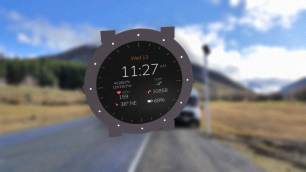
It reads 11h27
